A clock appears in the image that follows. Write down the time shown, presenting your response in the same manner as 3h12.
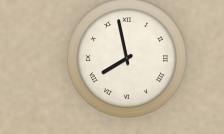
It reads 7h58
